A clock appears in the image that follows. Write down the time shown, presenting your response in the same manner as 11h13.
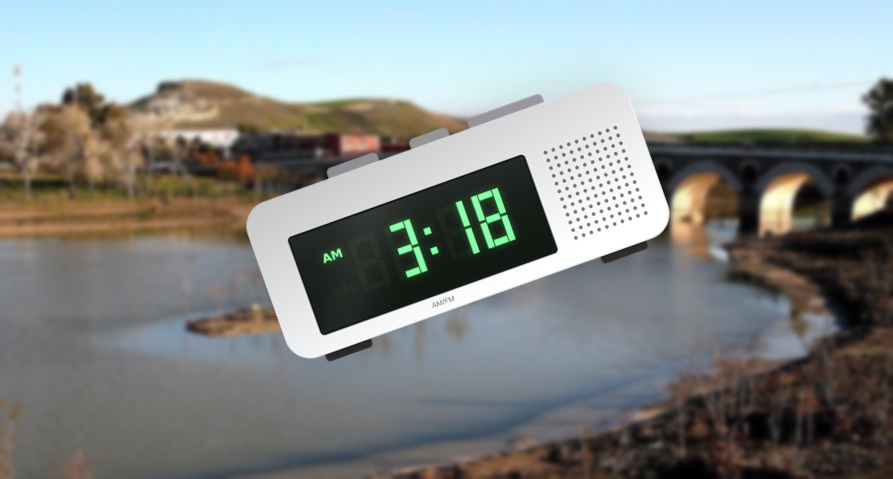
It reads 3h18
